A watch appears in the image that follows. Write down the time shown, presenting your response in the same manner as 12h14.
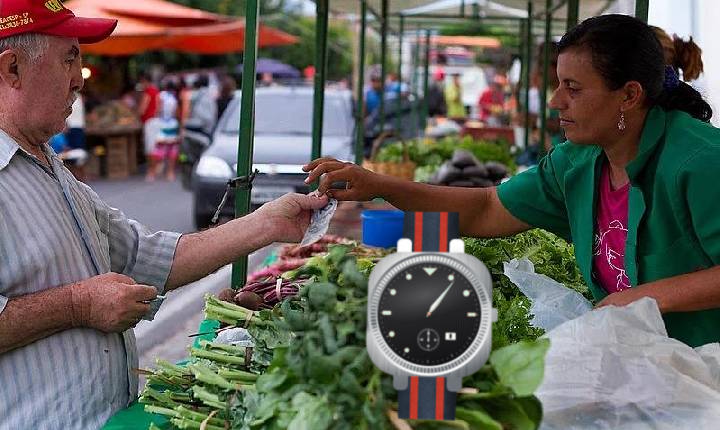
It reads 1h06
